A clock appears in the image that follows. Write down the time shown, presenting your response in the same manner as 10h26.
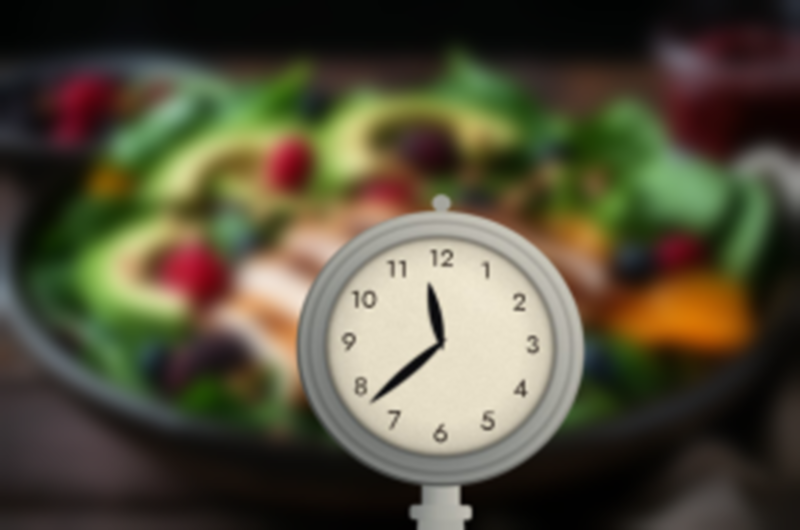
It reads 11h38
